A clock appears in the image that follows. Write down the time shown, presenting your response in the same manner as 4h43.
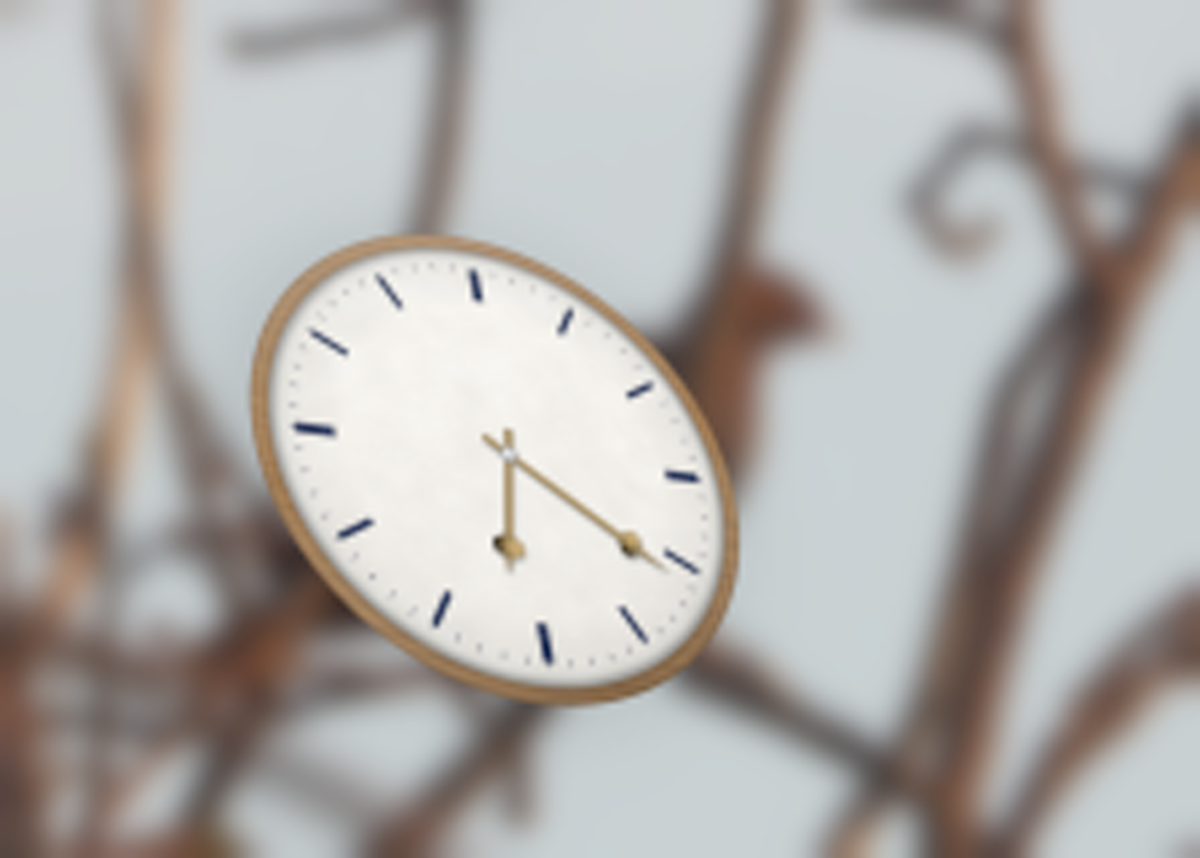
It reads 6h21
